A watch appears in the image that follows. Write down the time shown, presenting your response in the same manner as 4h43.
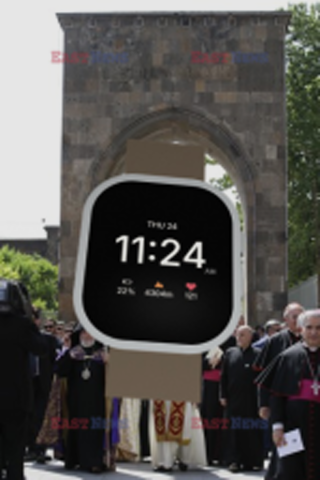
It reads 11h24
